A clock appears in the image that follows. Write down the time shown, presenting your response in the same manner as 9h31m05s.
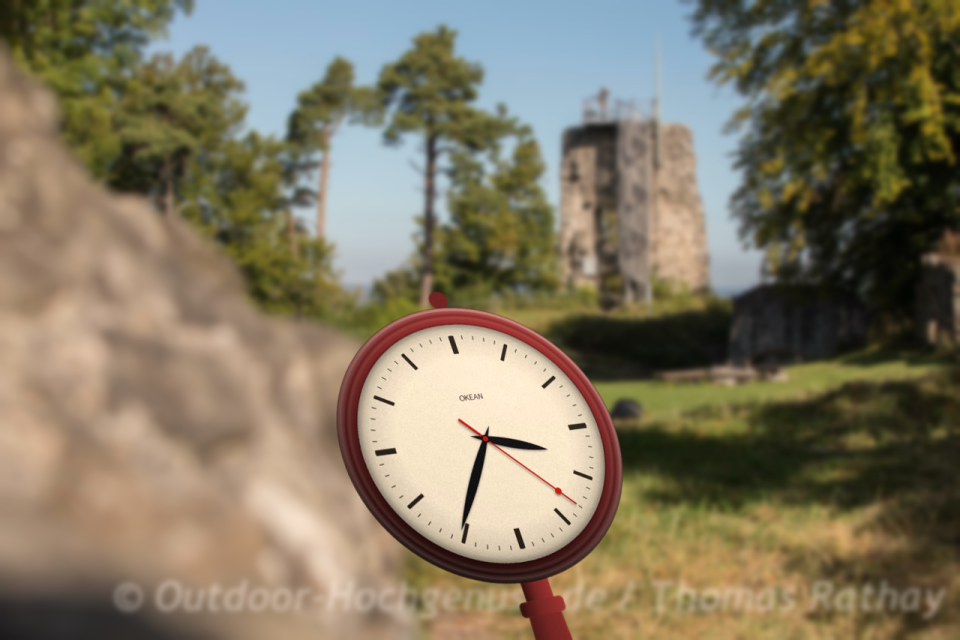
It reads 3h35m23s
